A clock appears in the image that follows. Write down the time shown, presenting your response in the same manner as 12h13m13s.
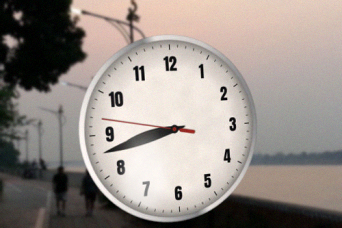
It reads 8h42m47s
